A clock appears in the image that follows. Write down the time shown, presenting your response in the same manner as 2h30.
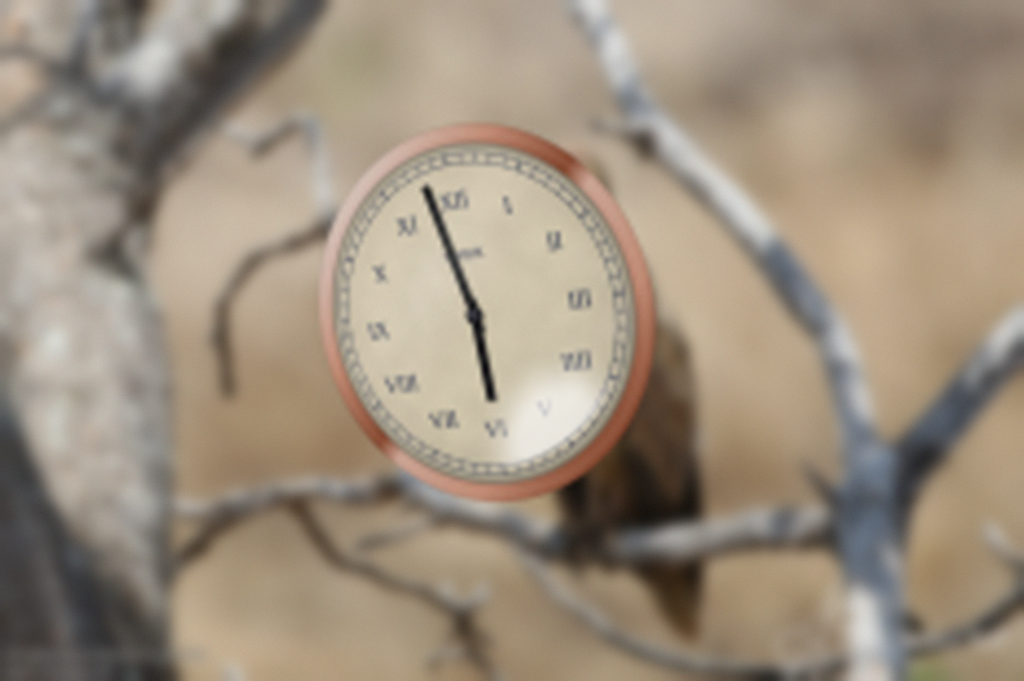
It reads 5h58
